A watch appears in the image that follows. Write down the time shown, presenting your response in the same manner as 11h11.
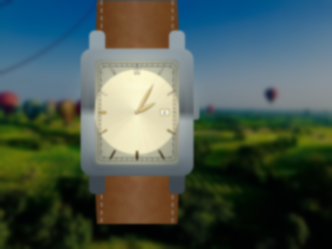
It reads 2h05
